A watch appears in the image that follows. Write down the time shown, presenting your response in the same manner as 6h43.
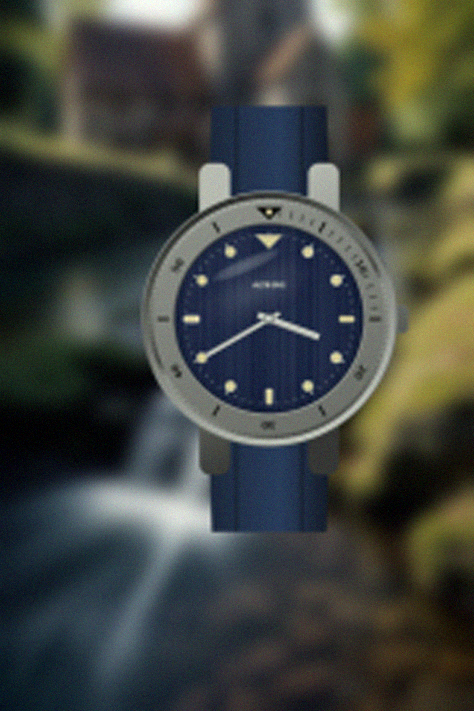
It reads 3h40
